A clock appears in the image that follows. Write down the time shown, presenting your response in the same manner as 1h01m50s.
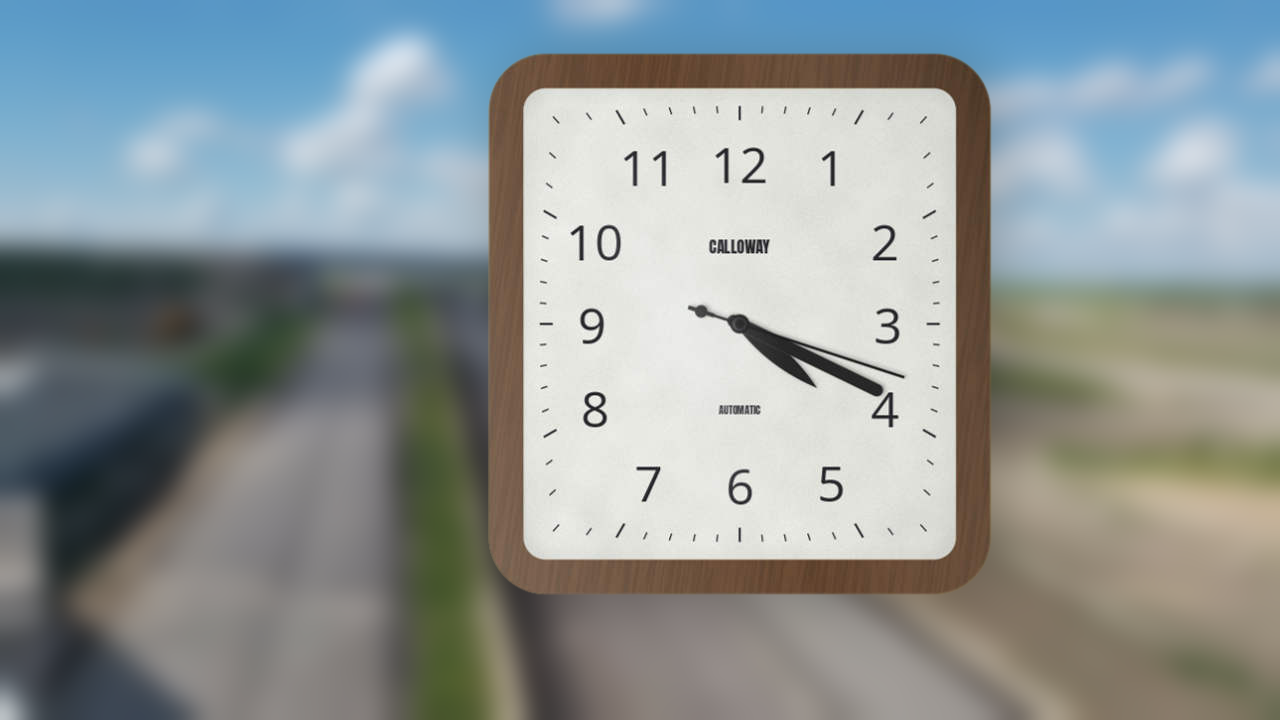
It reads 4h19m18s
